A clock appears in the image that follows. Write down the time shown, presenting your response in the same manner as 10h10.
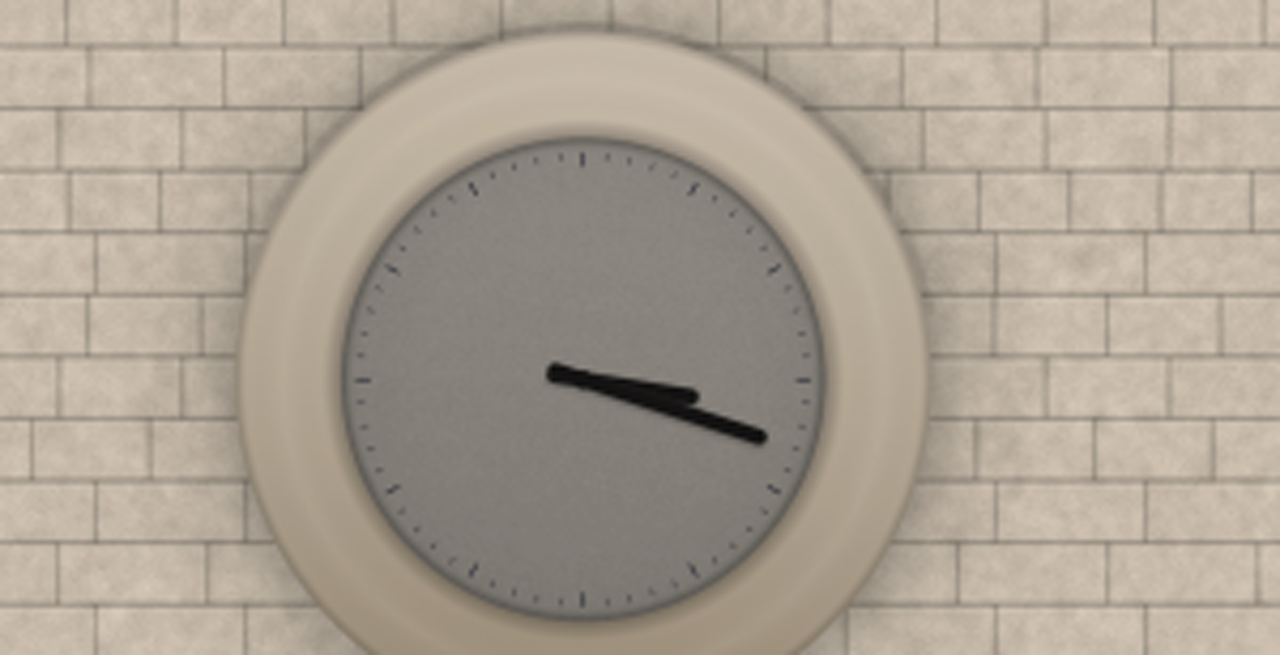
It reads 3h18
